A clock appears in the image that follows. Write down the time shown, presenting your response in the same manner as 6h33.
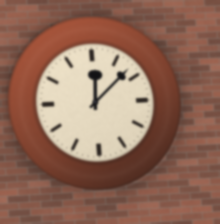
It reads 12h08
